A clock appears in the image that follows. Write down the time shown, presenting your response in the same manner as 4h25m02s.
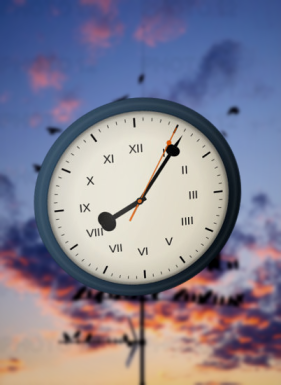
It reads 8h06m05s
